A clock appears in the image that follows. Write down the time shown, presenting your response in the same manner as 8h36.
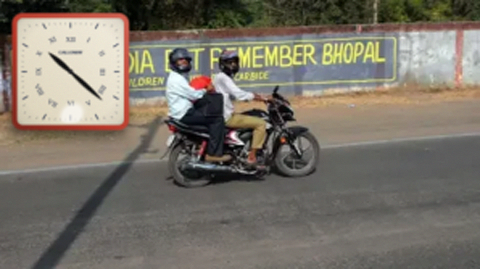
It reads 10h22
